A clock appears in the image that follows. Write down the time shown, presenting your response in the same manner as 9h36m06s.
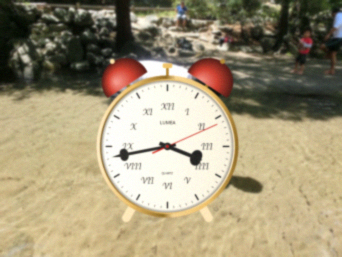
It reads 3h43m11s
